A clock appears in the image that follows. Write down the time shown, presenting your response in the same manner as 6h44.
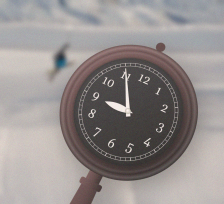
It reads 8h55
